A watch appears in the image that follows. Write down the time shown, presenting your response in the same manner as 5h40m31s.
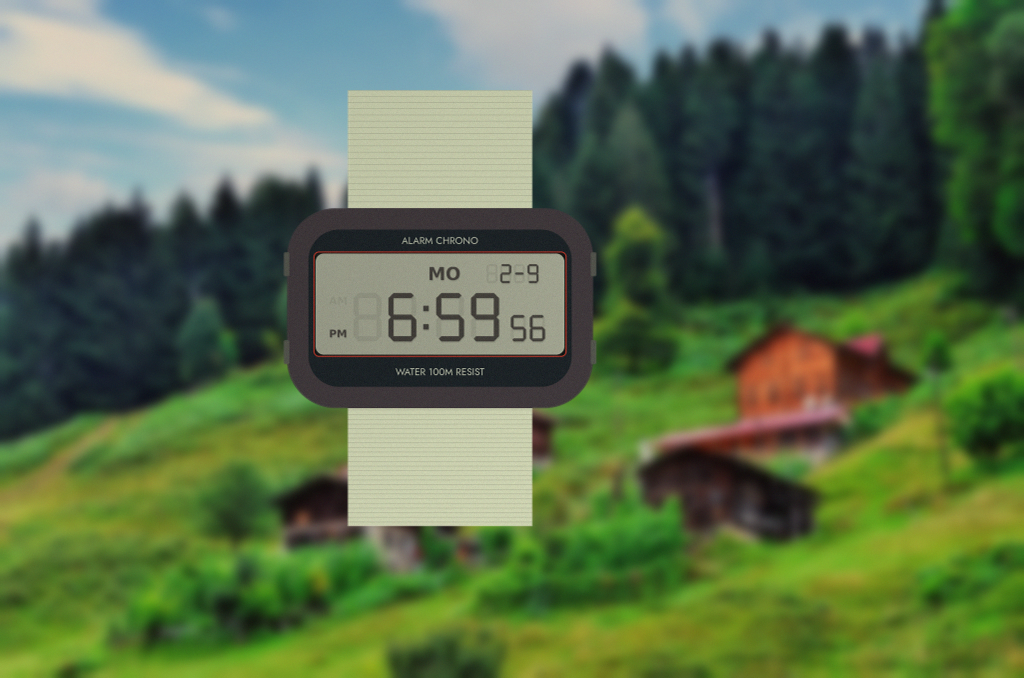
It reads 6h59m56s
